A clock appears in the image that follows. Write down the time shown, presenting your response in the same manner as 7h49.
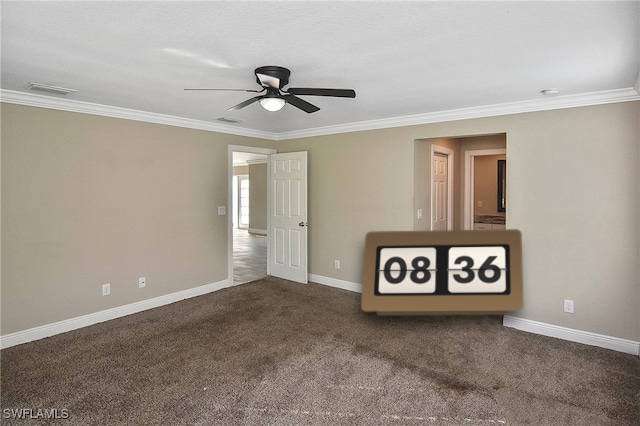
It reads 8h36
